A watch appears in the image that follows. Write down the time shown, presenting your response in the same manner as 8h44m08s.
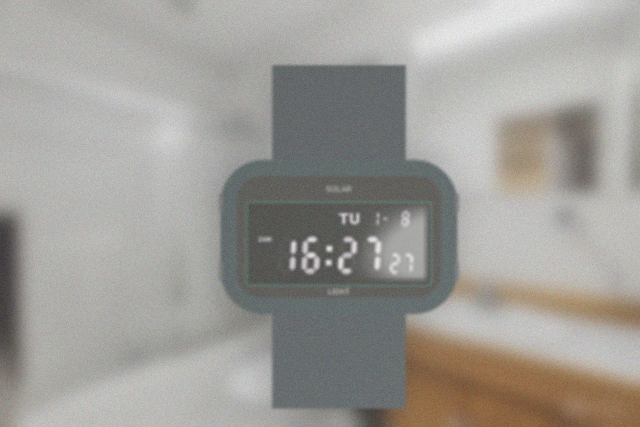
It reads 16h27m27s
